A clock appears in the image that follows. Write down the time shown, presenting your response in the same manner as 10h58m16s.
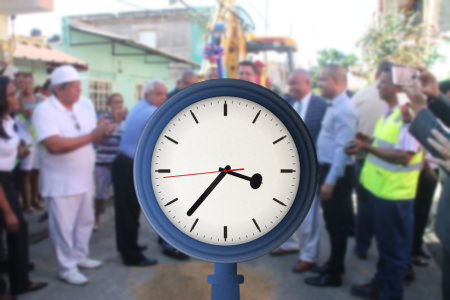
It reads 3h36m44s
